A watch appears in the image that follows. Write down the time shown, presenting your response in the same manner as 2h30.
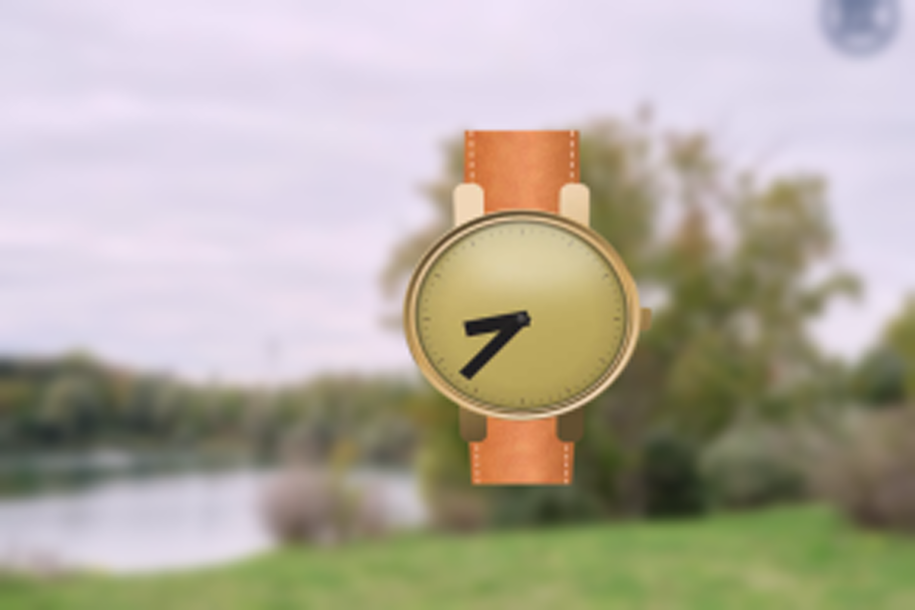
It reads 8h37
